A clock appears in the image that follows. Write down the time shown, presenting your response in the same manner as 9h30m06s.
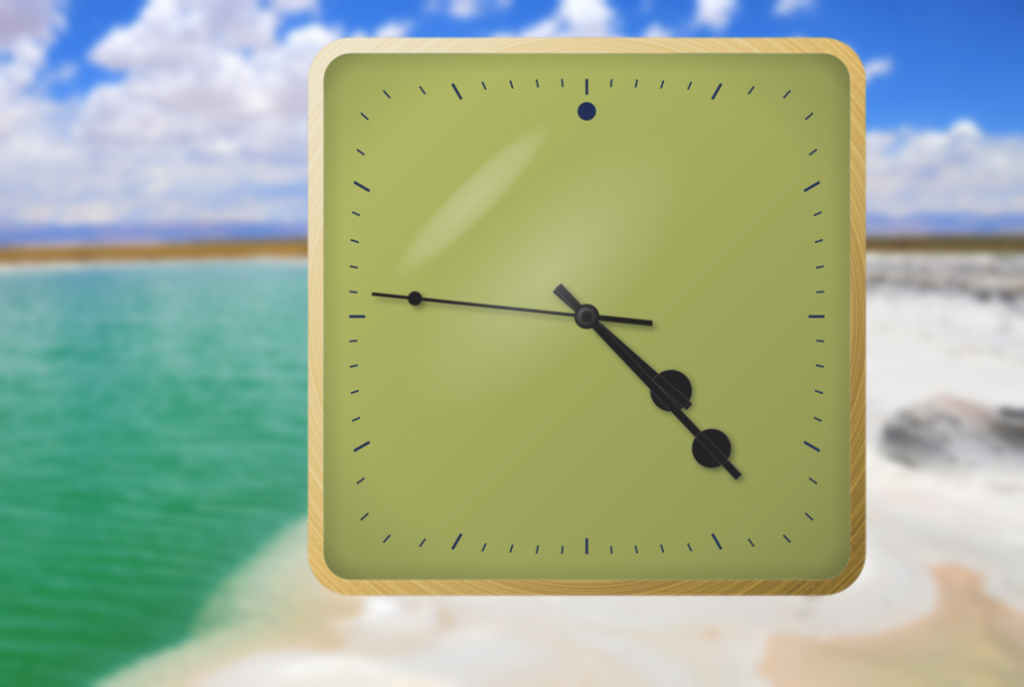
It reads 4h22m46s
